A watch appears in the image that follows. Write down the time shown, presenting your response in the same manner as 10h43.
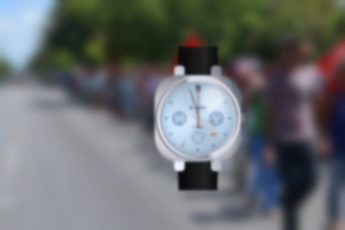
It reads 3h57
